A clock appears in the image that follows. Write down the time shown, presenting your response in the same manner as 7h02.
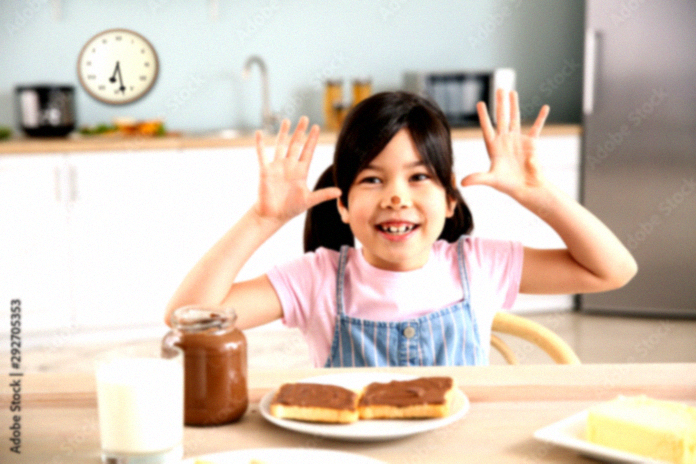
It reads 6h28
